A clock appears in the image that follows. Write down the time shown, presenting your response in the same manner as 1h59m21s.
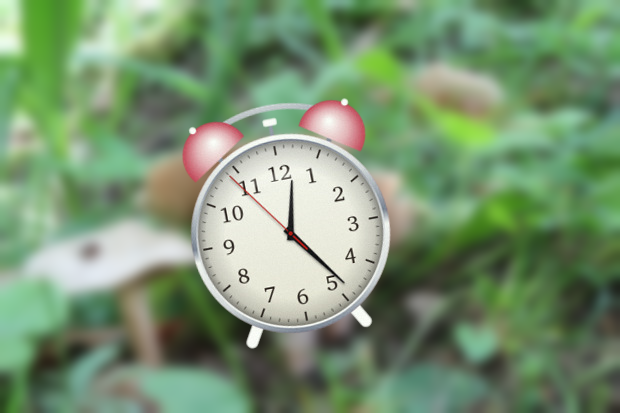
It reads 12h23m54s
